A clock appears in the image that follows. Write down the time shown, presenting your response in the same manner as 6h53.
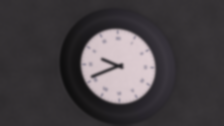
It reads 9h41
